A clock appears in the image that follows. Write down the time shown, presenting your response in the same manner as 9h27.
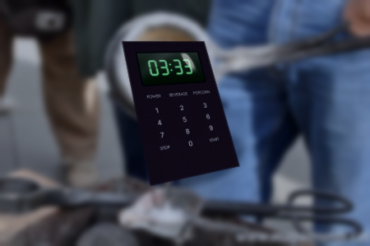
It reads 3h33
